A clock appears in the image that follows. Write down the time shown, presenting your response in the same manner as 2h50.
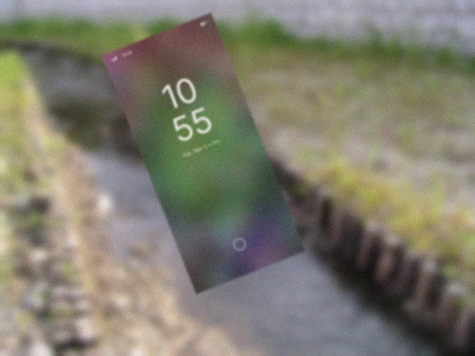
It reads 10h55
